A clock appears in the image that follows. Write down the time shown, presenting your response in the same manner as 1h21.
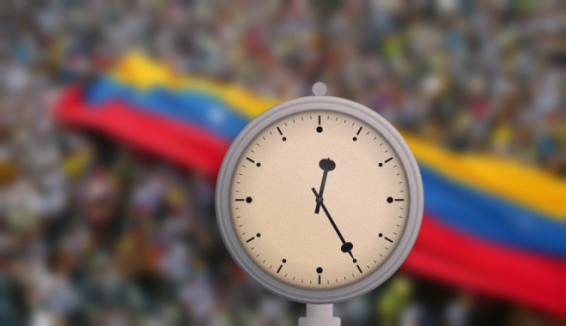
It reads 12h25
